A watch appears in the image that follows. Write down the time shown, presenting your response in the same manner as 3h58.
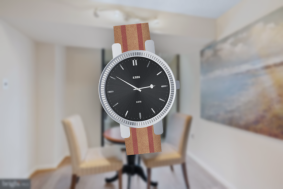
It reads 2h51
